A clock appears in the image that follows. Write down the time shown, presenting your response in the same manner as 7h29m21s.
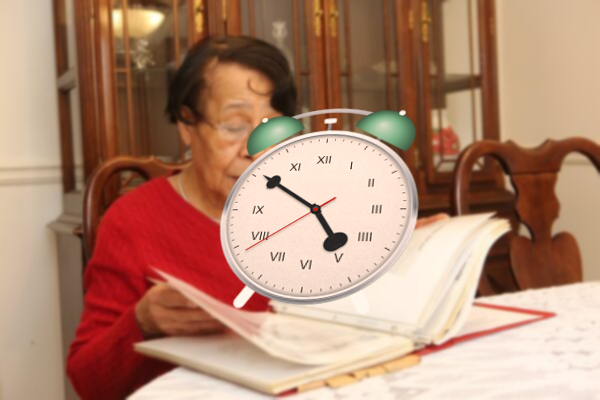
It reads 4h50m39s
